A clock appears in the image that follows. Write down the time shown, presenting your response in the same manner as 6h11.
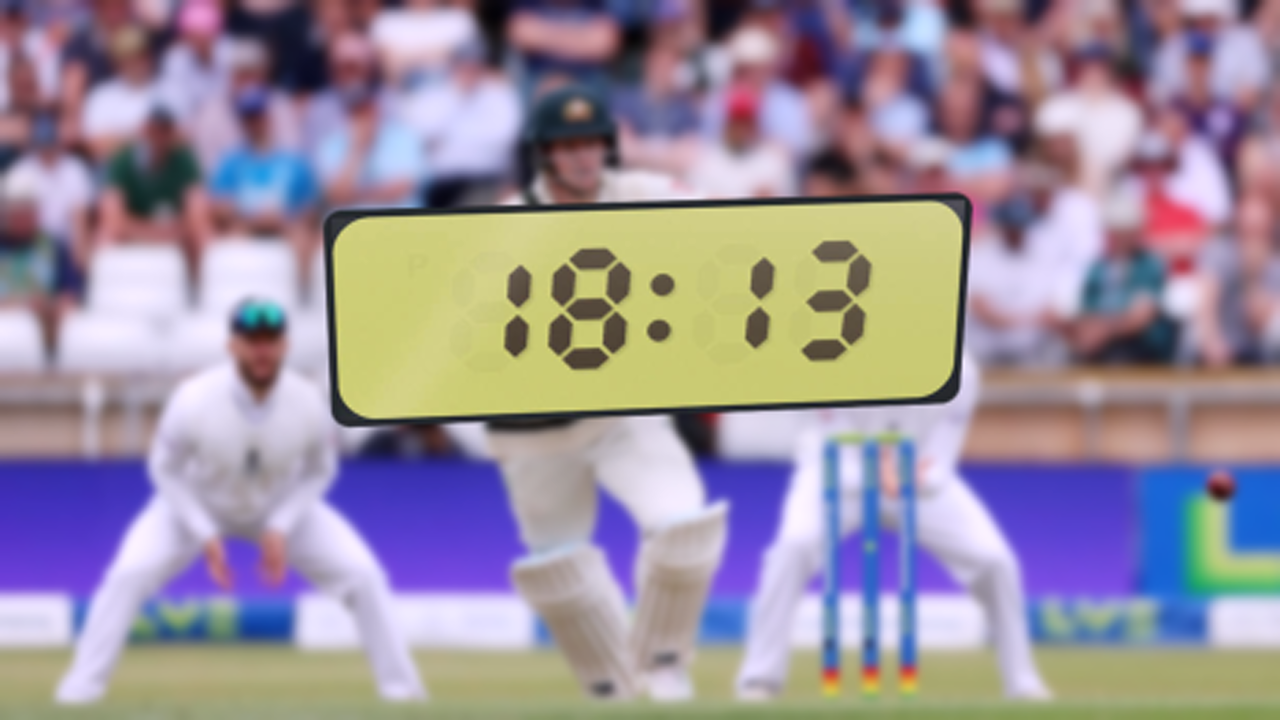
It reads 18h13
